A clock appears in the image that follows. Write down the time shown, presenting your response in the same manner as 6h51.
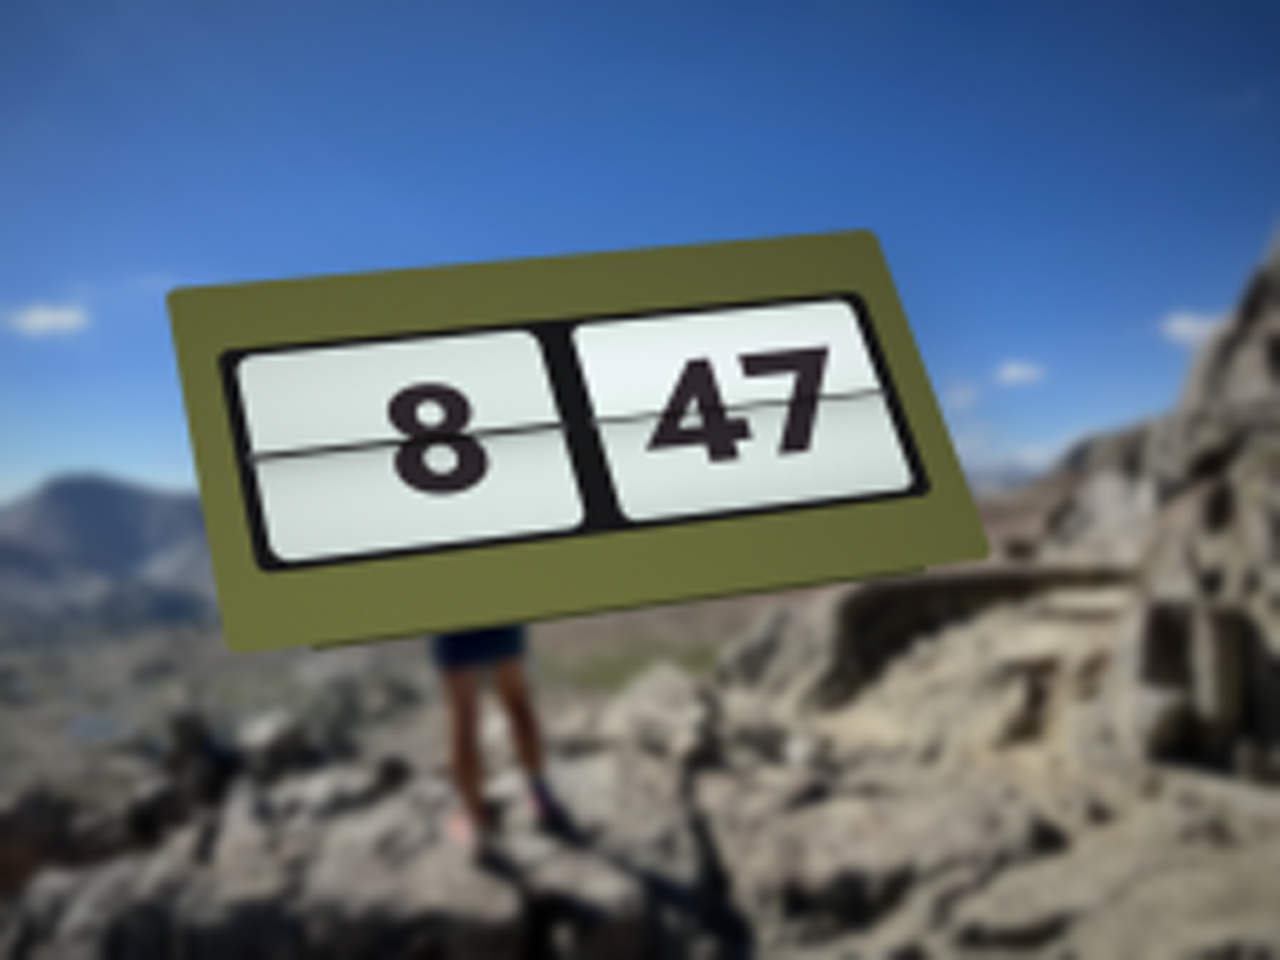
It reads 8h47
